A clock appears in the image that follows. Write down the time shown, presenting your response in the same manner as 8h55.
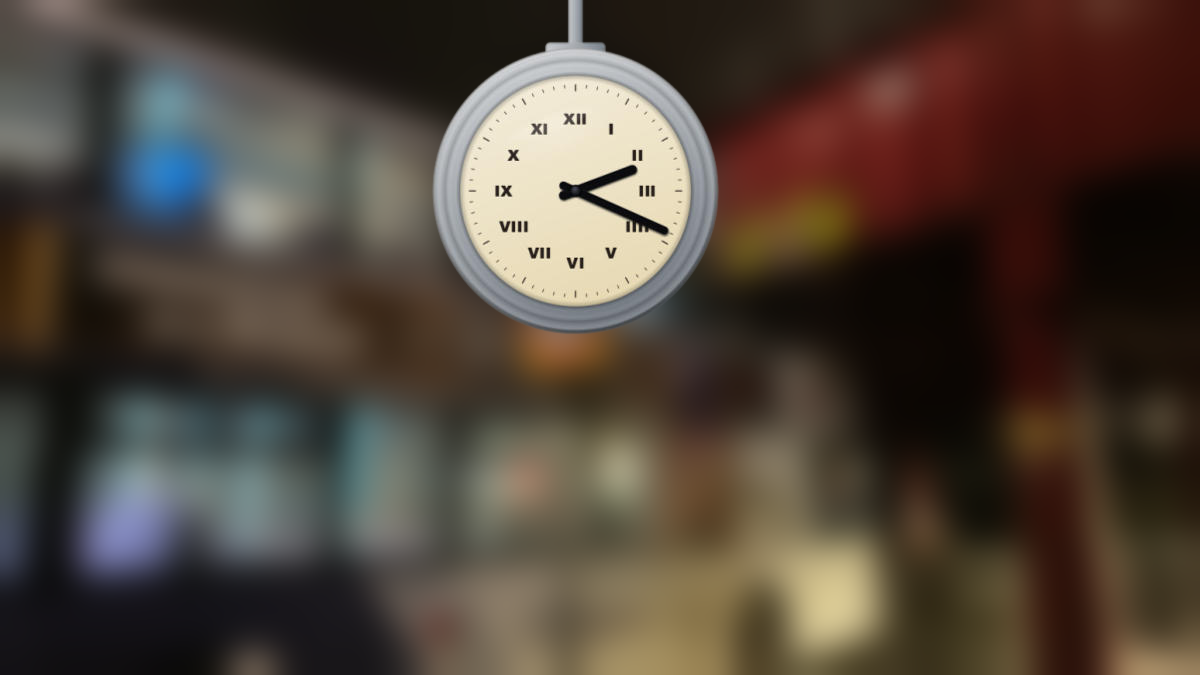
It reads 2h19
